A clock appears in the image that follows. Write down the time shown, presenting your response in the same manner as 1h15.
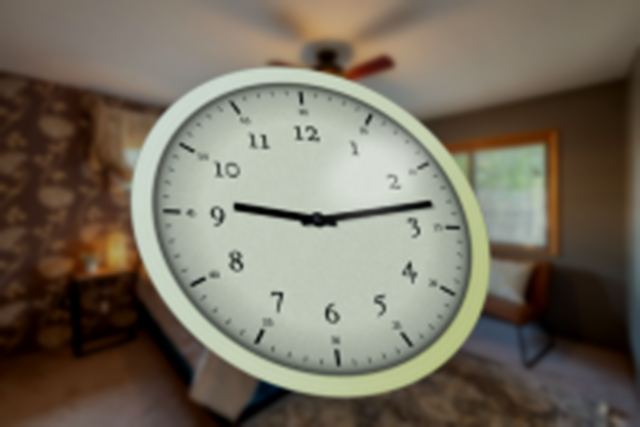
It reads 9h13
